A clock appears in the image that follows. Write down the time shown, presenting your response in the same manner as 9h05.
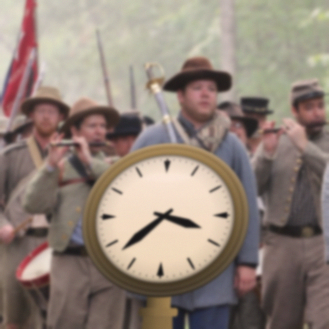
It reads 3h38
